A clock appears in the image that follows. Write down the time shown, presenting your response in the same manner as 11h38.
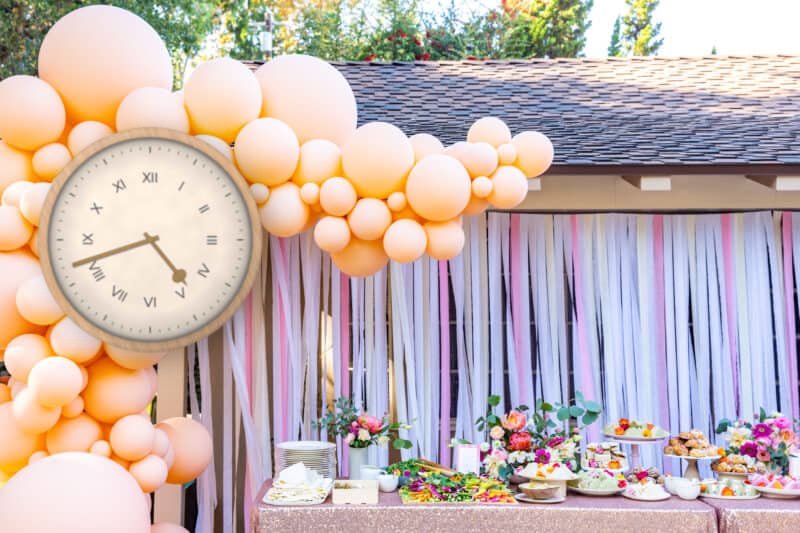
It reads 4h42
